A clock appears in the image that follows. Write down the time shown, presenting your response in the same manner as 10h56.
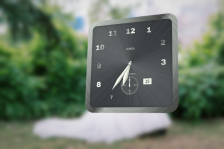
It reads 6h36
